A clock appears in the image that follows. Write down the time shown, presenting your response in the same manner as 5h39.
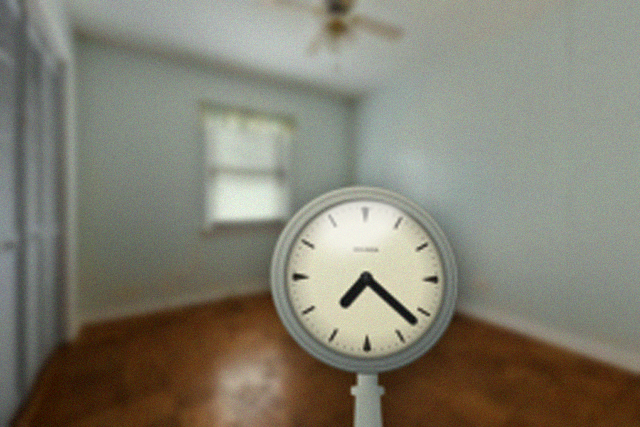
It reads 7h22
